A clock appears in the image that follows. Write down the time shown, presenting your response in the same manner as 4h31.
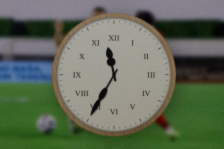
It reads 11h35
